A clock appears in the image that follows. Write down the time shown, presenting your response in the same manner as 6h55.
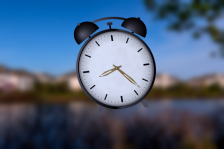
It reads 8h23
